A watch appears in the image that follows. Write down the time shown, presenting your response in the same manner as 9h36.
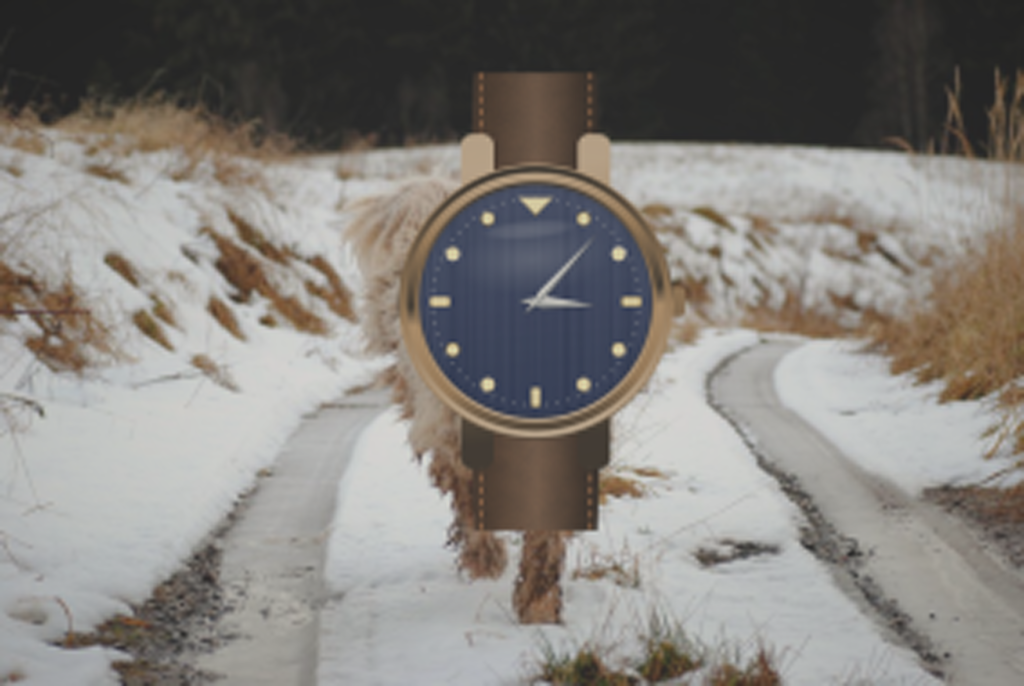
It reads 3h07
